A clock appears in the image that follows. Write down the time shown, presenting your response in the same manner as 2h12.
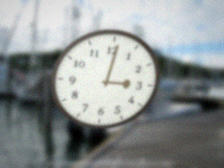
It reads 3h01
